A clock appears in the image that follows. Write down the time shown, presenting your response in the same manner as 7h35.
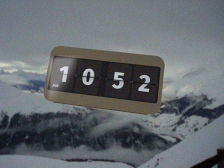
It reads 10h52
